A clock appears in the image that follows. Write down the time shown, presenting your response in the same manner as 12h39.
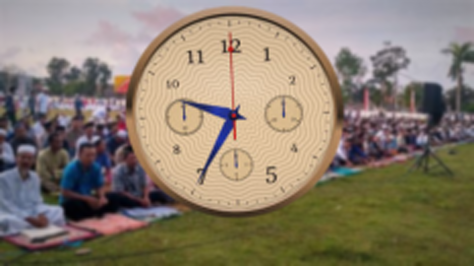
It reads 9h35
